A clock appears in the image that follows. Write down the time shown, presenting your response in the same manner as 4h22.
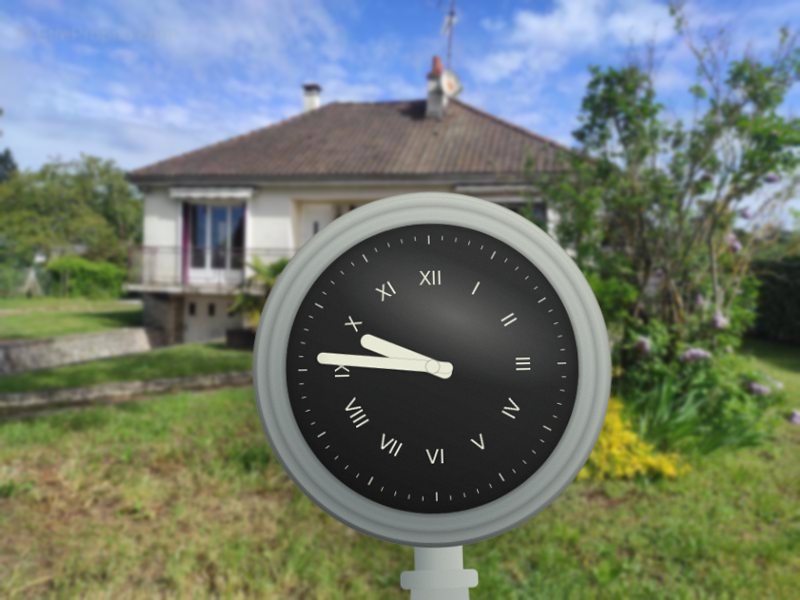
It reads 9h46
